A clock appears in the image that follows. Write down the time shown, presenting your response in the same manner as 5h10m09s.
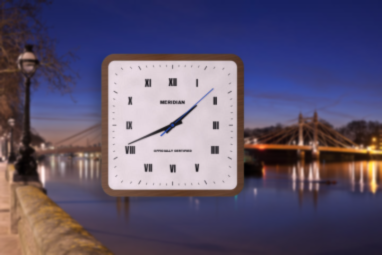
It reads 1h41m08s
